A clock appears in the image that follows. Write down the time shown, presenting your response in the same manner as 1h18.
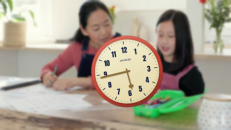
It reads 5h44
